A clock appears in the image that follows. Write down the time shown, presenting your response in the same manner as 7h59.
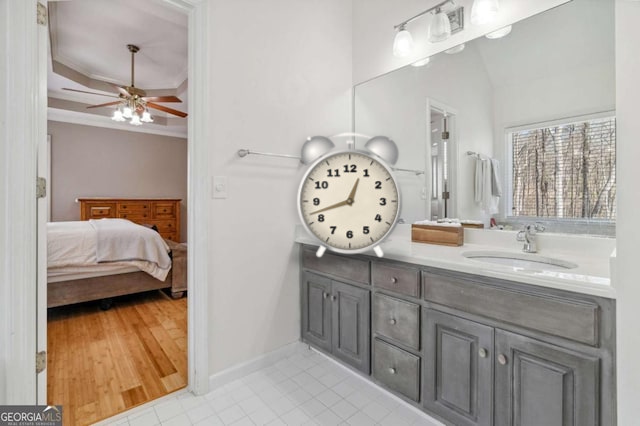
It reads 12h42
